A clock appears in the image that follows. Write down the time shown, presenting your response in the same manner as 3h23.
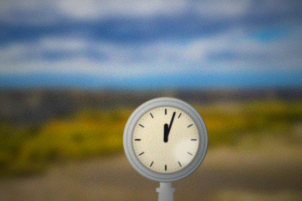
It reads 12h03
